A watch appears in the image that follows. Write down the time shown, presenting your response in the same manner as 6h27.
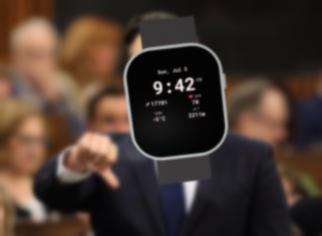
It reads 9h42
